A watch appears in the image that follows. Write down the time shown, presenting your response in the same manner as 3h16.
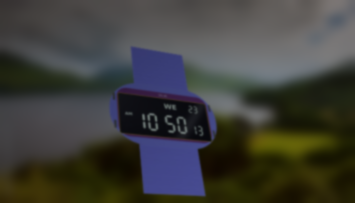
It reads 10h50
